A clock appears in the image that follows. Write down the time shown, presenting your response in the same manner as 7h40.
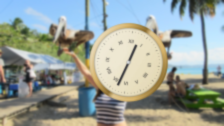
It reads 12h33
